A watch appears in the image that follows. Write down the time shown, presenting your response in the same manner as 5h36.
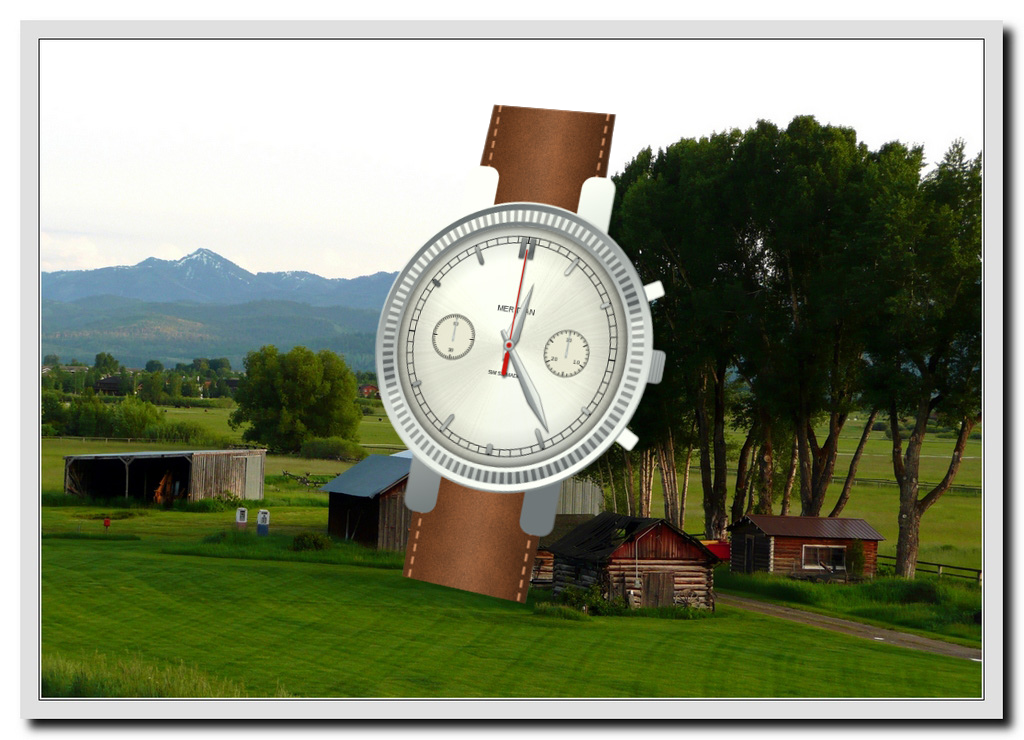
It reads 12h24
